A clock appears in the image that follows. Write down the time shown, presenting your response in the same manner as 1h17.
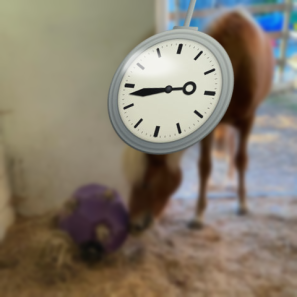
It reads 2h43
